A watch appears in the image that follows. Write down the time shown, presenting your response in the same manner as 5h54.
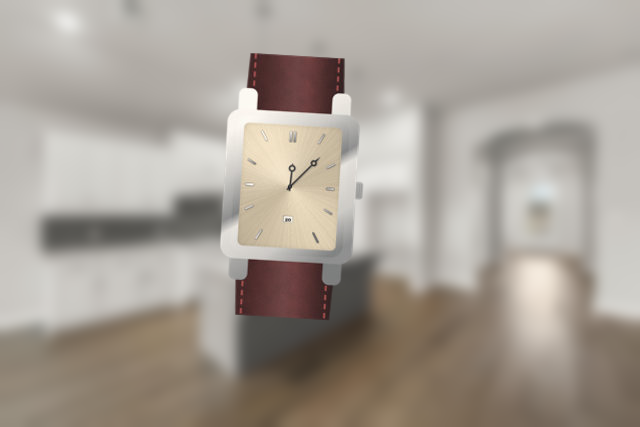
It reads 12h07
